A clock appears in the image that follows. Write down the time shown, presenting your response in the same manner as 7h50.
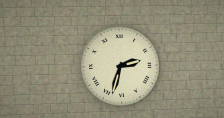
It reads 2h33
